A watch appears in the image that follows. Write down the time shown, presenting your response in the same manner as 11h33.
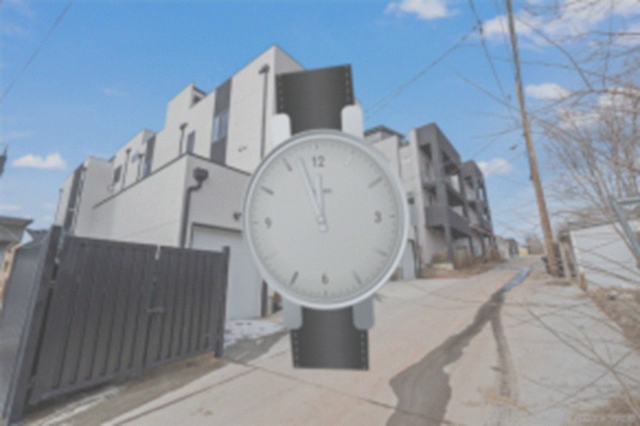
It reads 11h57
